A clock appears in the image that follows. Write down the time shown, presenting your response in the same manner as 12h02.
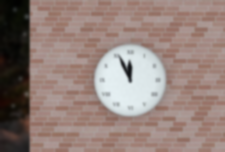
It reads 11h56
